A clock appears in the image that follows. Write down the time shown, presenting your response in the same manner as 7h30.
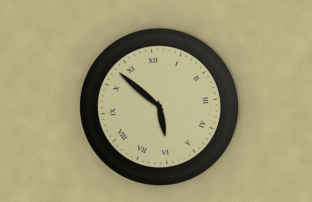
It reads 5h53
